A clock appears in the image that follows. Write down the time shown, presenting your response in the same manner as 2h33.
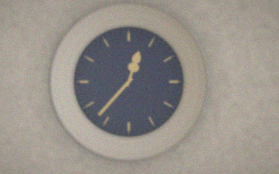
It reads 12h37
